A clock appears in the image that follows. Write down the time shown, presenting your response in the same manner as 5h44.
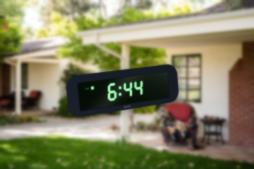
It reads 6h44
